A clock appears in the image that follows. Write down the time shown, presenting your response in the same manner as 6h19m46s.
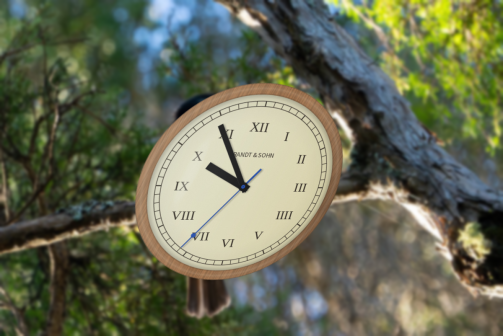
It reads 9h54m36s
